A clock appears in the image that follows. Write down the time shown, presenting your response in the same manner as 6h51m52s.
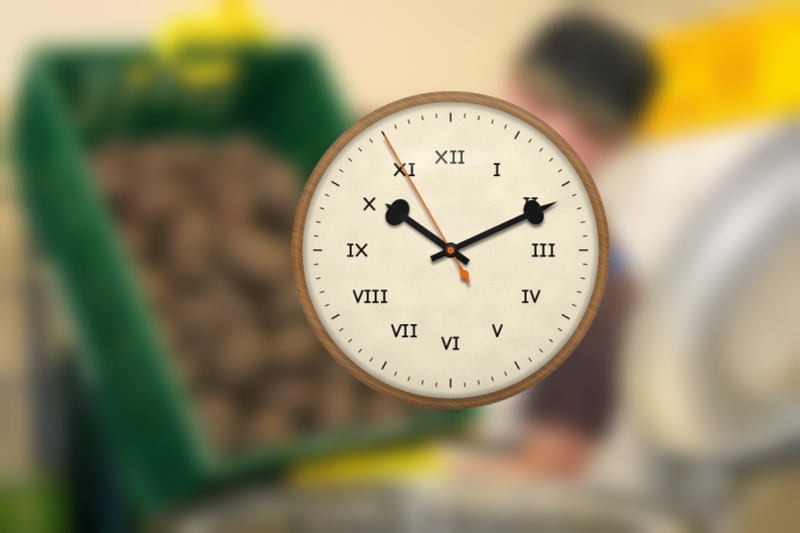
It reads 10h10m55s
